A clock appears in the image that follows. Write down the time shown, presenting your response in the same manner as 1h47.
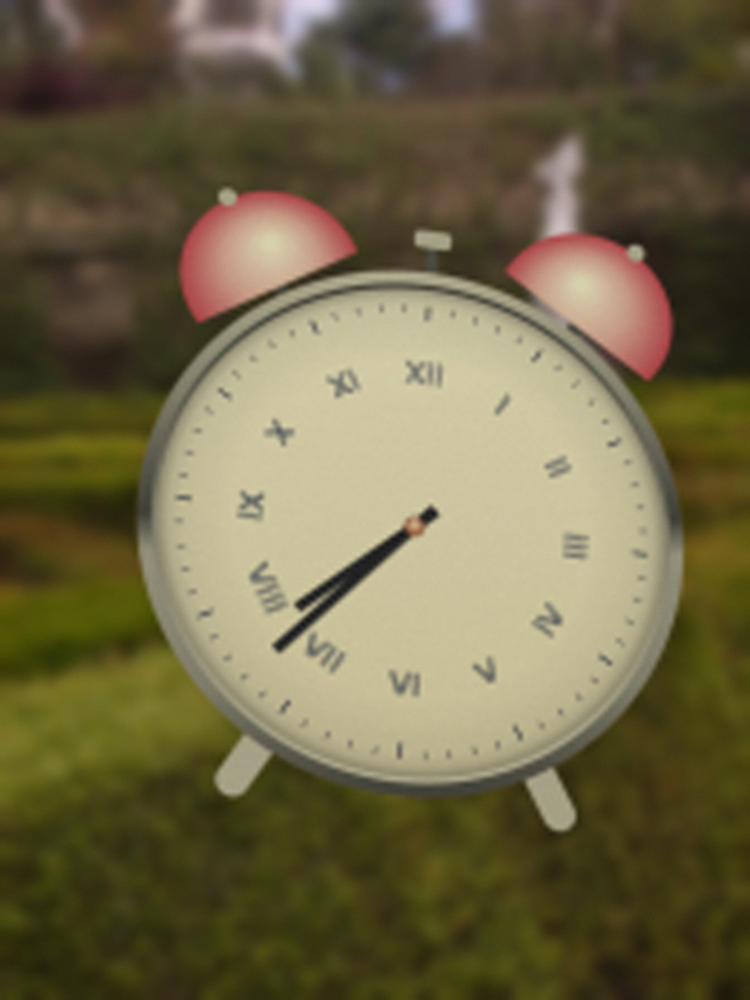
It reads 7h37
